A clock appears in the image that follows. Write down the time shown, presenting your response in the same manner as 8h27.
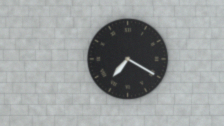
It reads 7h20
